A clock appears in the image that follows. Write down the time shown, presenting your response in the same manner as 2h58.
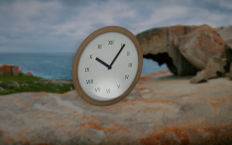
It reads 10h06
